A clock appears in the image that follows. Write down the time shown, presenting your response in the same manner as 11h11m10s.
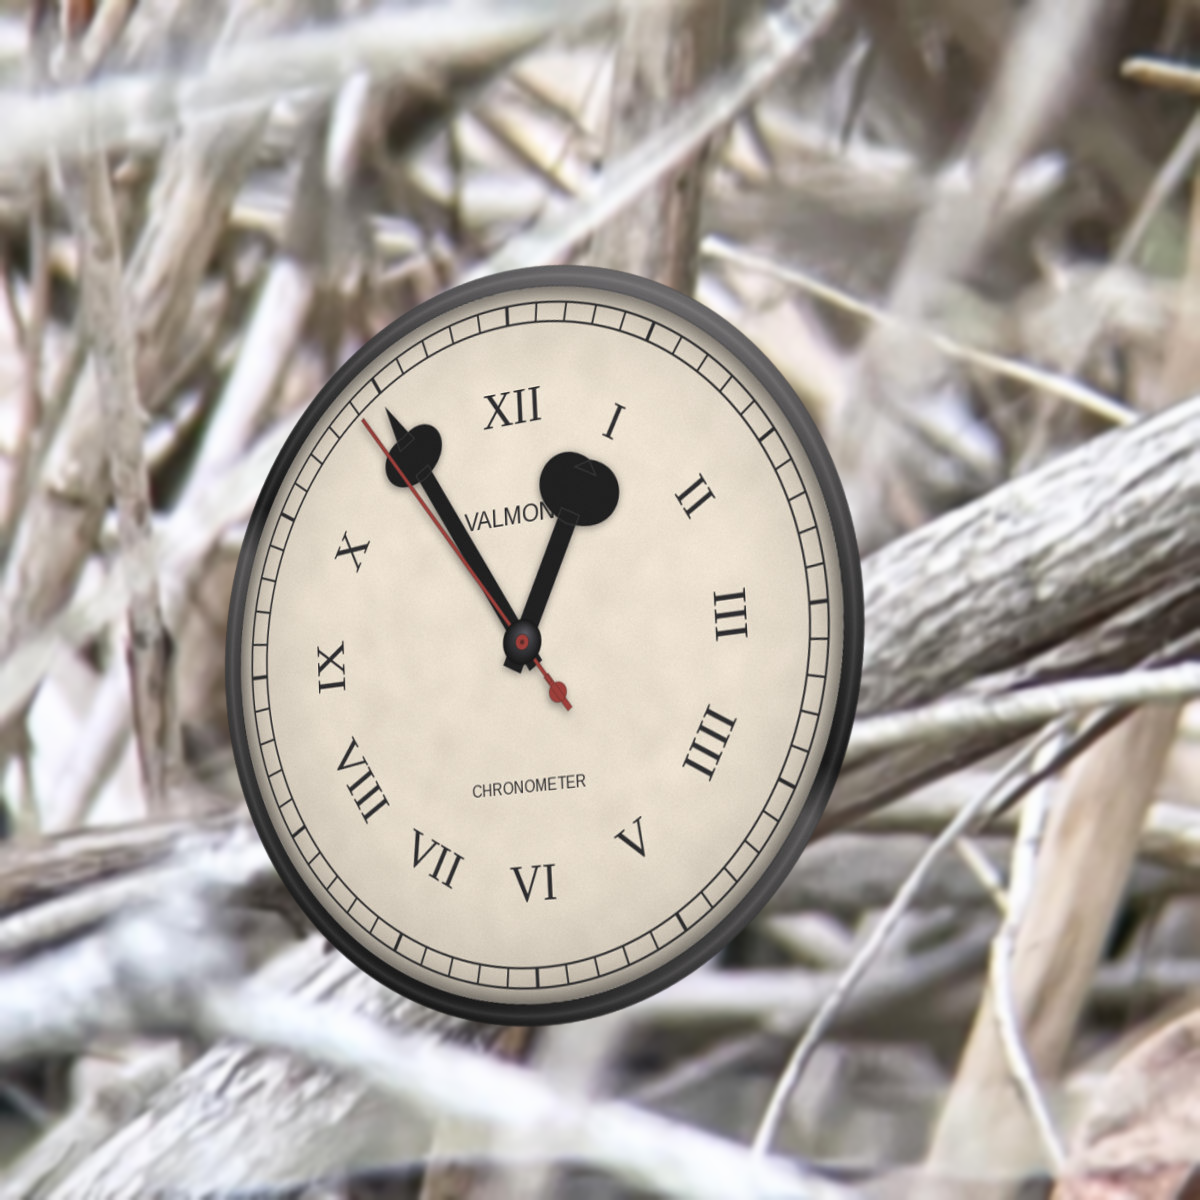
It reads 12h54m54s
